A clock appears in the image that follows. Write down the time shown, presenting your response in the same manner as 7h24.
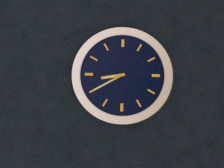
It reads 8h40
